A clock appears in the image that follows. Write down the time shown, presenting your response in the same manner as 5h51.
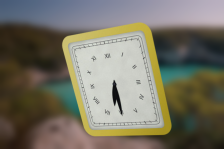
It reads 6h30
